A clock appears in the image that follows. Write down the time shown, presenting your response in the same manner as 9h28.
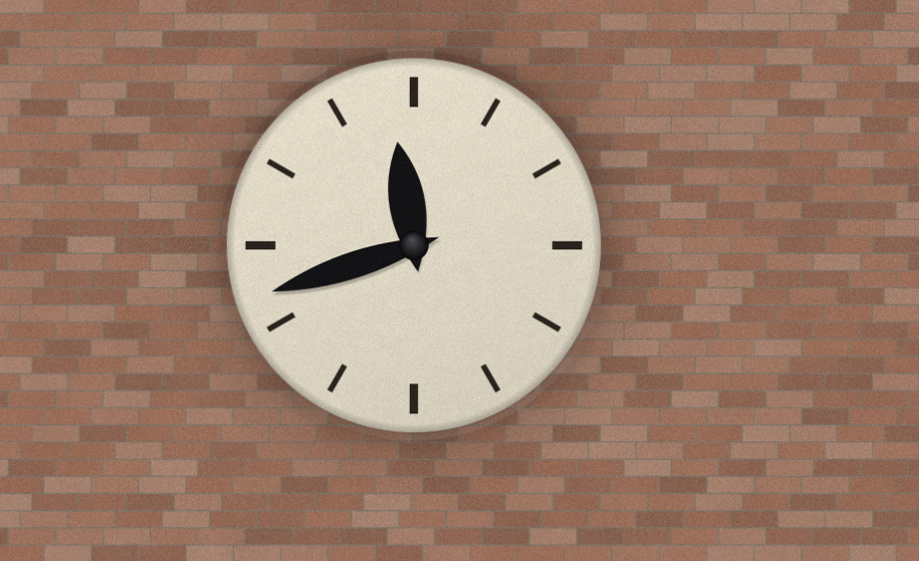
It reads 11h42
